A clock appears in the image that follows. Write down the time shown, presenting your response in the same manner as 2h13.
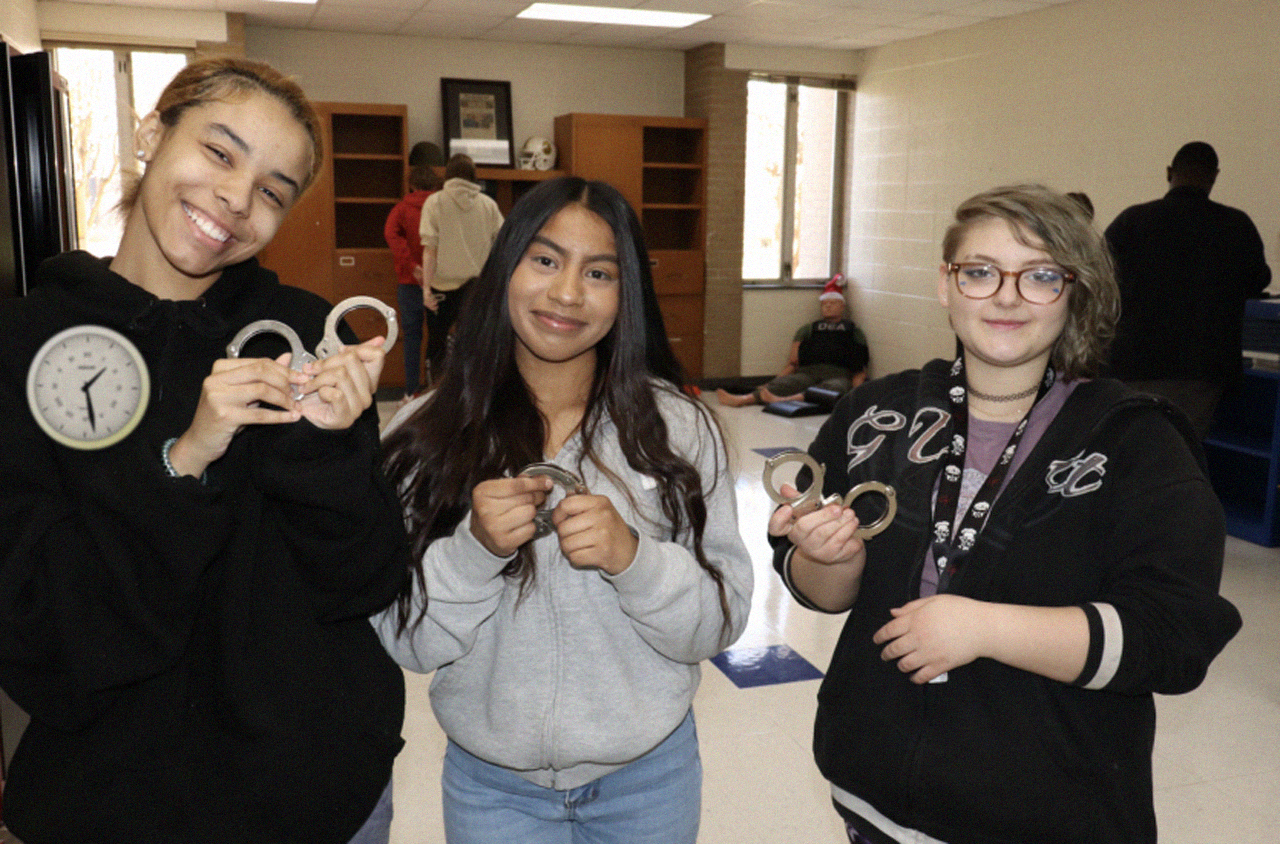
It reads 1h28
